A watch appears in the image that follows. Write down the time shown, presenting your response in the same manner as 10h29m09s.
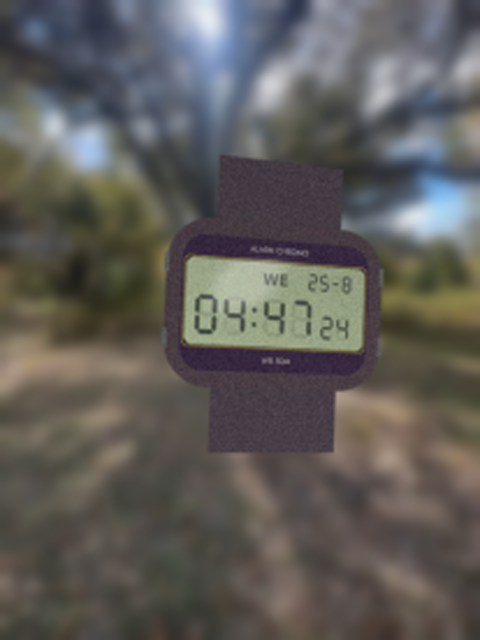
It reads 4h47m24s
